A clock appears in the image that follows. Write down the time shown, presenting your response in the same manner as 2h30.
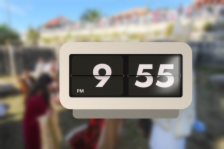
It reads 9h55
